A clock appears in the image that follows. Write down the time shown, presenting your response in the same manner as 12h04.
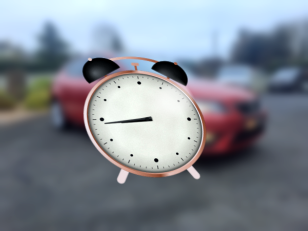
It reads 8h44
